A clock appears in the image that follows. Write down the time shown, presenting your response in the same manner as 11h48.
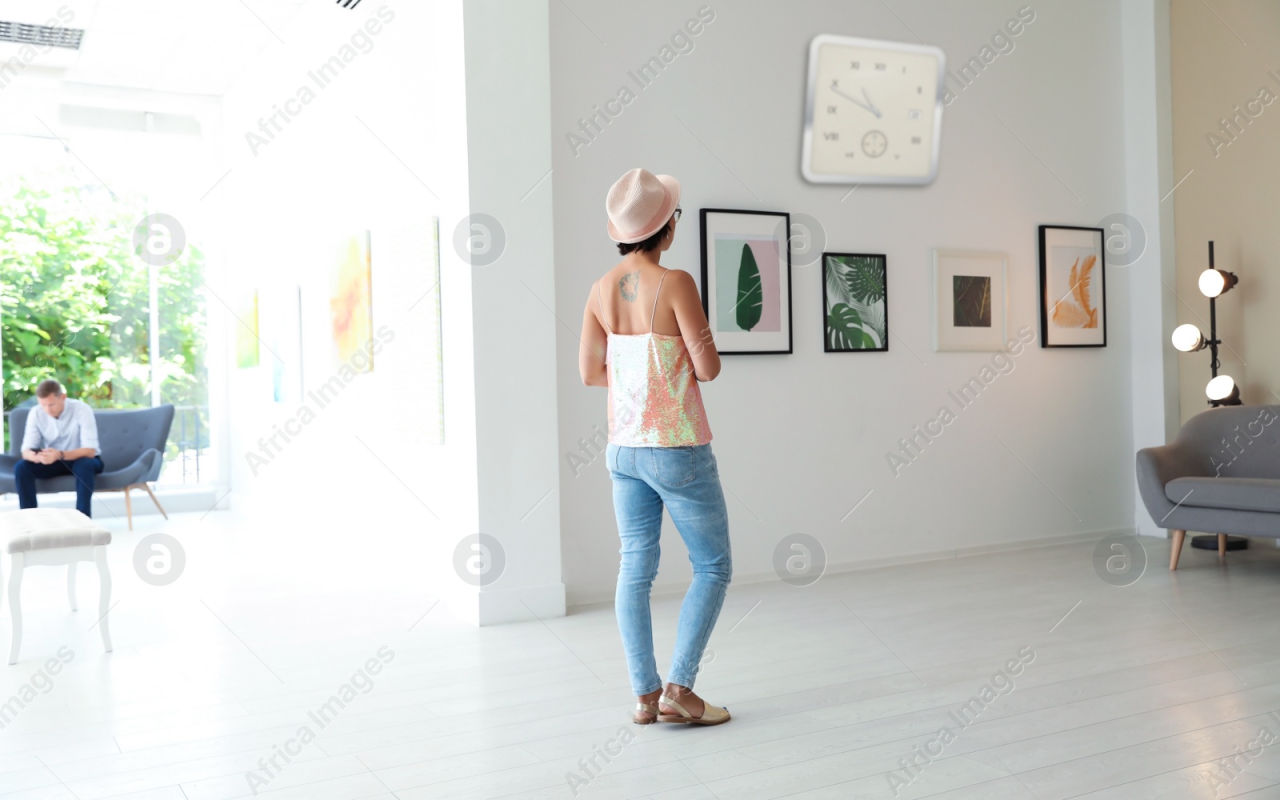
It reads 10h49
